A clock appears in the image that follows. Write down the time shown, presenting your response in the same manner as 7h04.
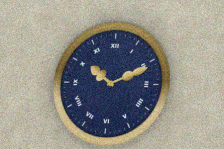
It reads 10h11
